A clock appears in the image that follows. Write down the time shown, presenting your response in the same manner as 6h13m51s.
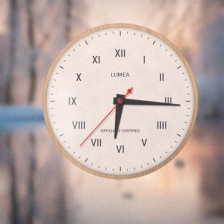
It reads 6h15m37s
